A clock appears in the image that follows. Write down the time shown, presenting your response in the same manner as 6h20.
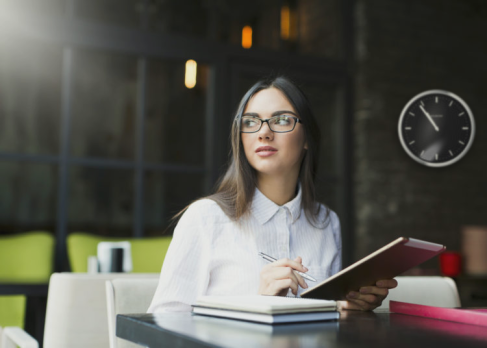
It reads 10h54
